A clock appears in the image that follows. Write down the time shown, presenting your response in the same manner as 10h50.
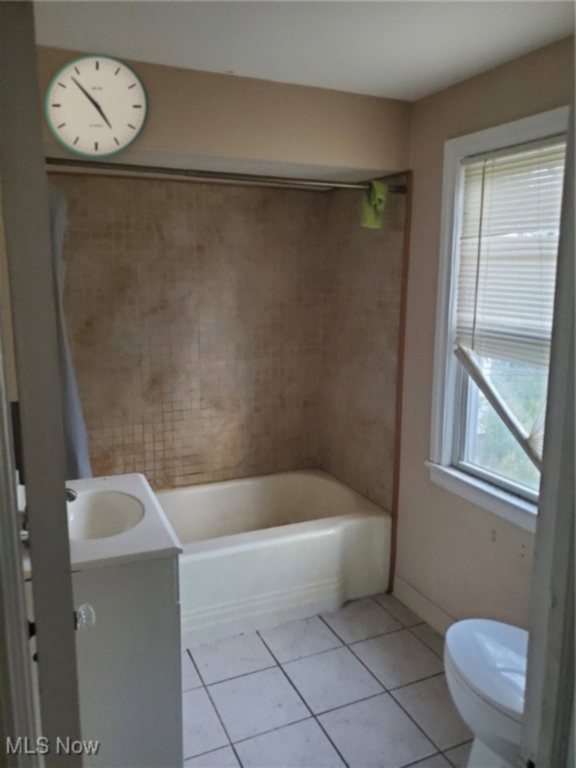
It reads 4h53
